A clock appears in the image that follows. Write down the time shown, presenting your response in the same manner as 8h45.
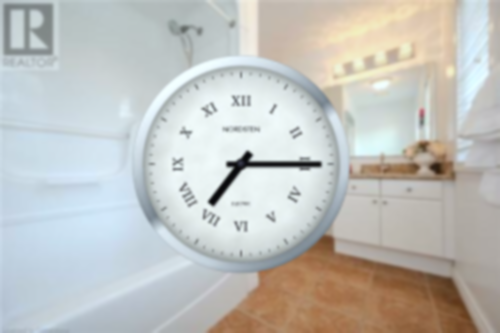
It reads 7h15
